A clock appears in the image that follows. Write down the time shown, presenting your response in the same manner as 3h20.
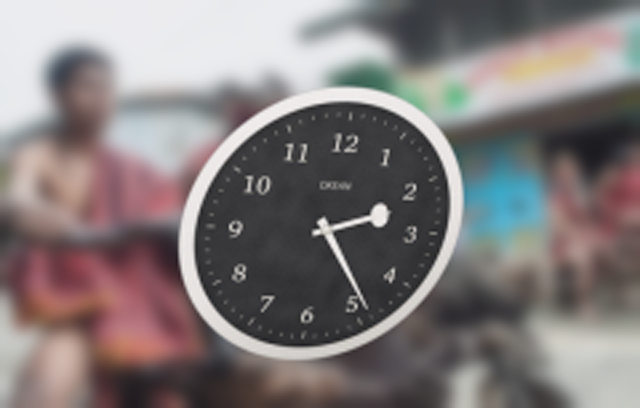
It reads 2h24
